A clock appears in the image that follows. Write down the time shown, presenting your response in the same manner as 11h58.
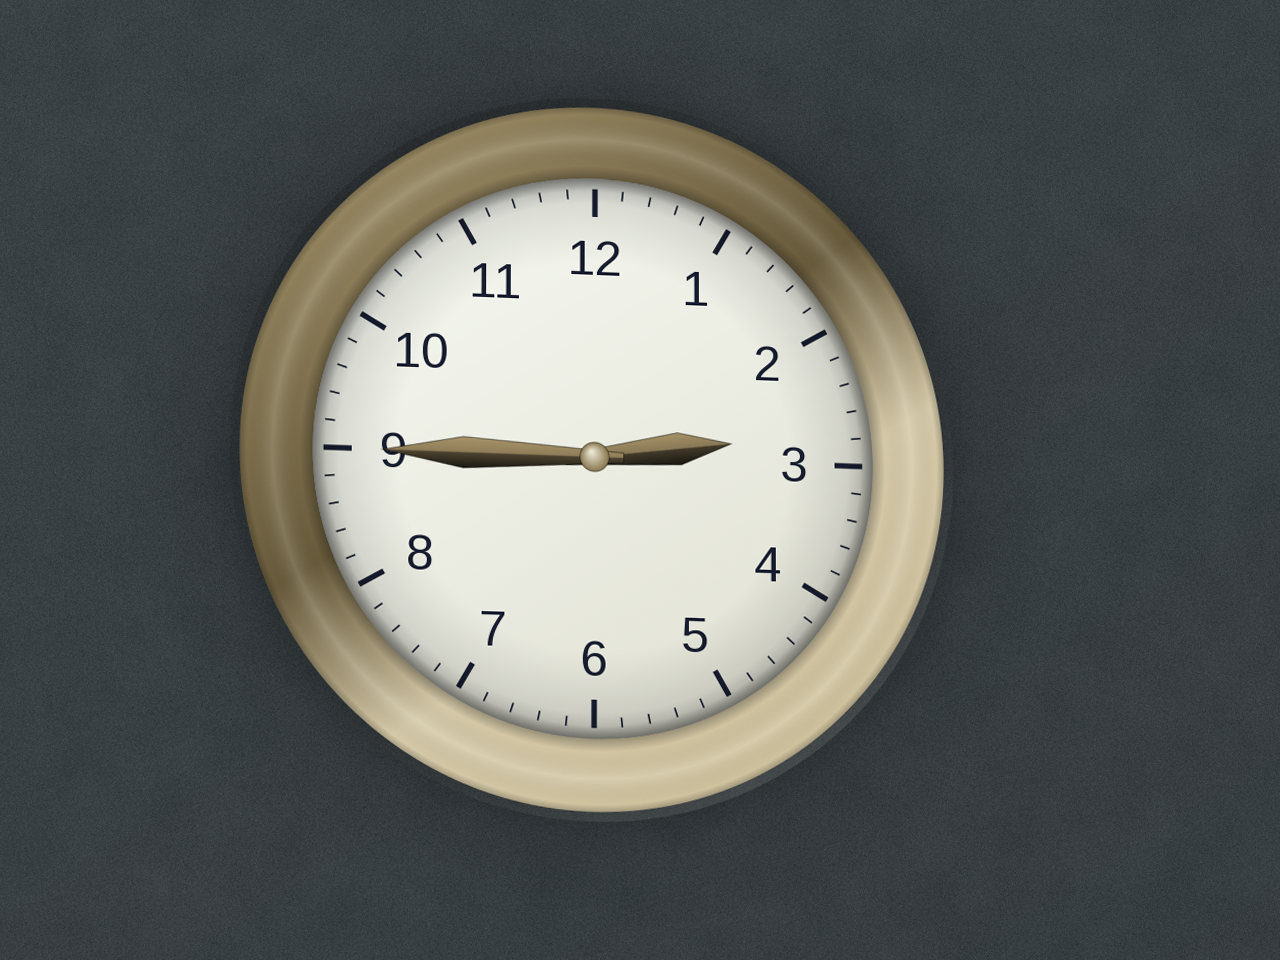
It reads 2h45
